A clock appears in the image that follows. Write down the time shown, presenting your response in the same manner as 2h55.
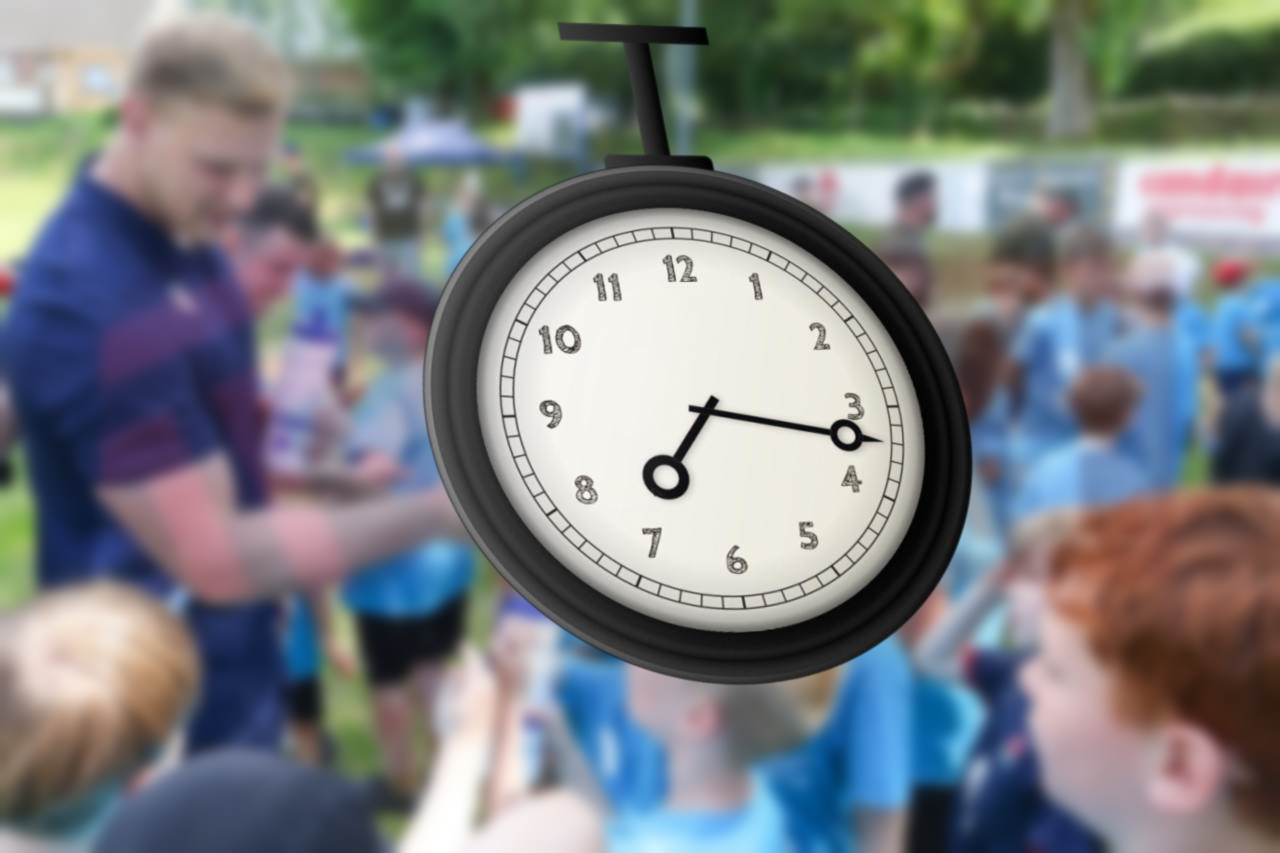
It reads 7h17
